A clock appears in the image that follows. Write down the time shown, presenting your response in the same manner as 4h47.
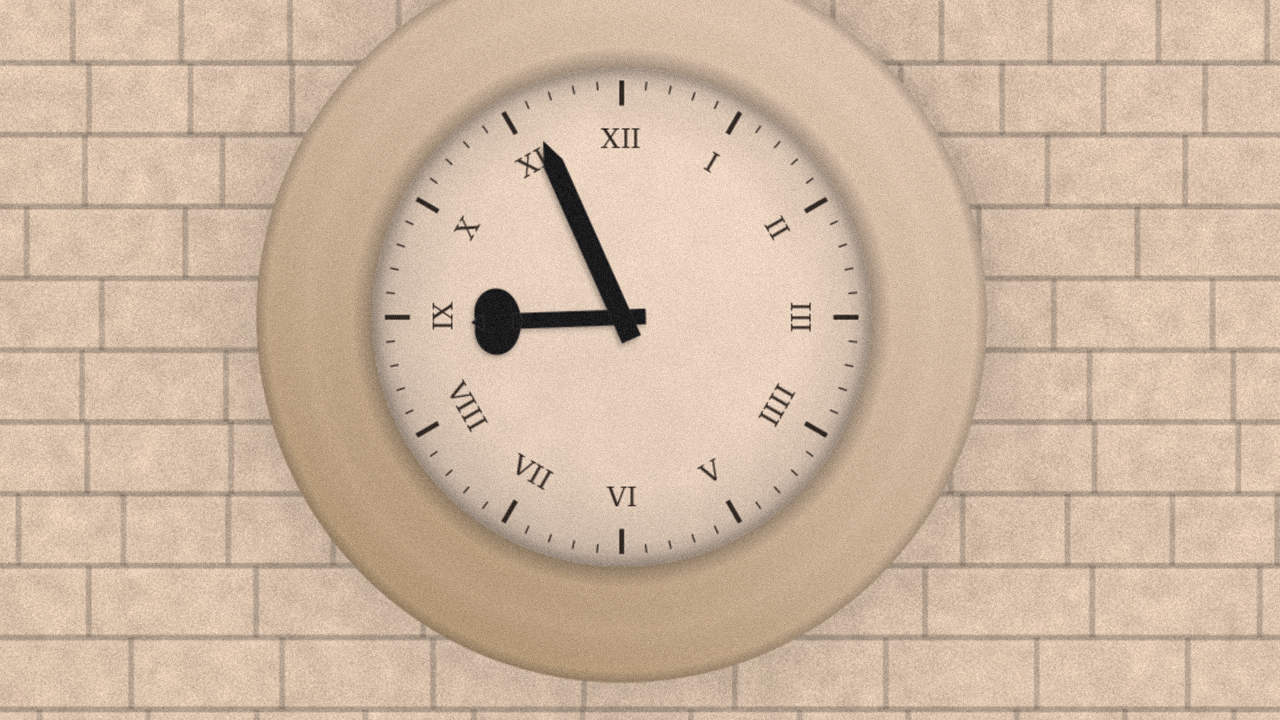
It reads 8h56
